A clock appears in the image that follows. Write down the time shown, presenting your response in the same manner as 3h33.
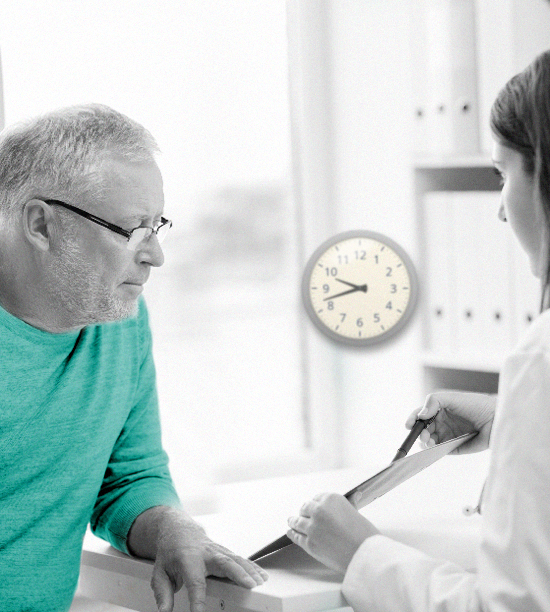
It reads 9h42
